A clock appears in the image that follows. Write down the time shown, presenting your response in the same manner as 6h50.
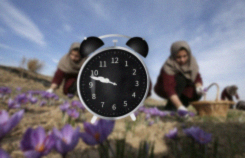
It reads 9h48
